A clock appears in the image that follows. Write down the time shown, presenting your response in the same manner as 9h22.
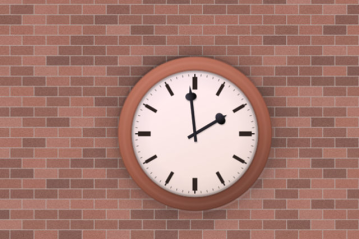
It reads 1h59
